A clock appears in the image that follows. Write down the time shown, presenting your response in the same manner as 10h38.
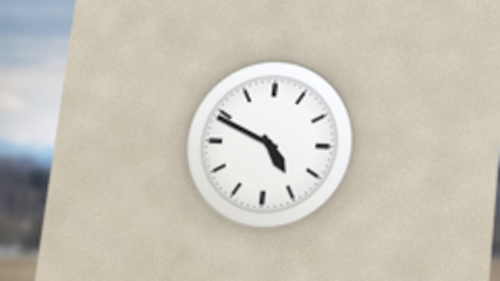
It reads 4h49
